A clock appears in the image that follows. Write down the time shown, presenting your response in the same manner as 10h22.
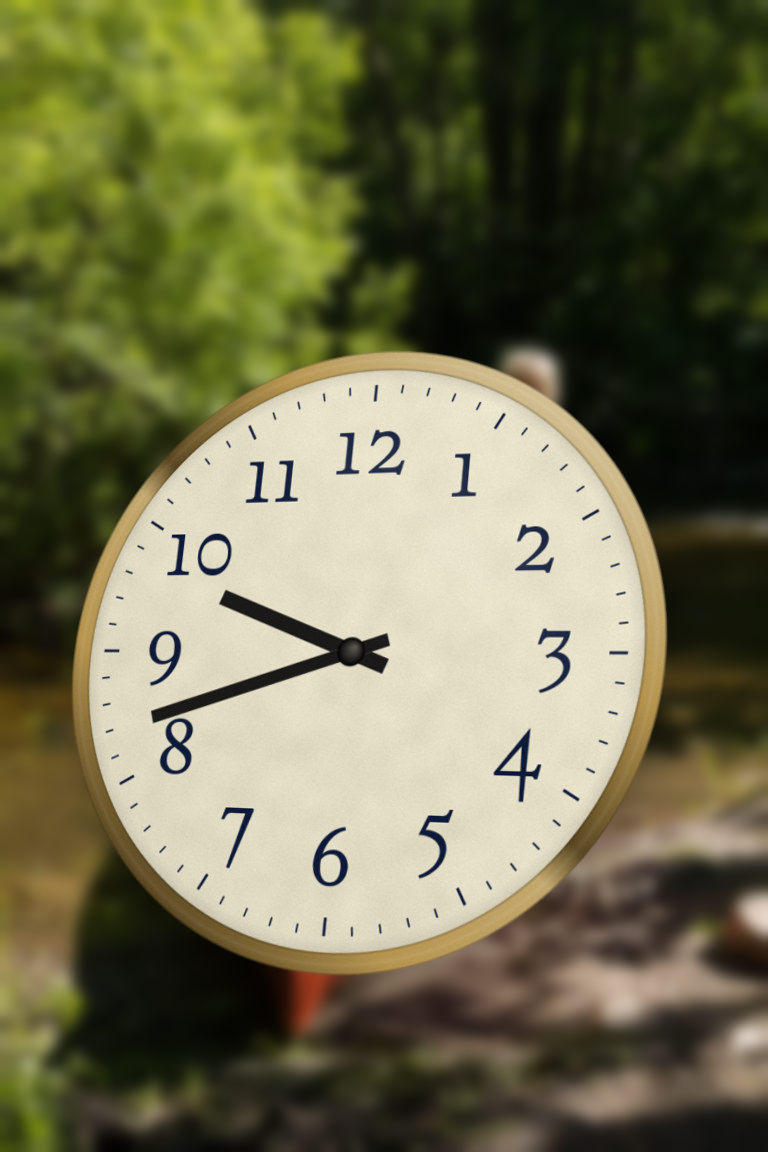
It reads 9h42
